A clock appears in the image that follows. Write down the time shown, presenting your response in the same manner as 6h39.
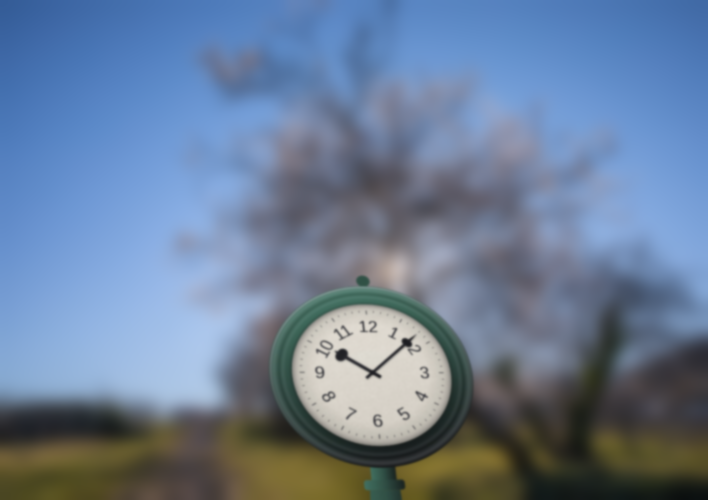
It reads 10h08
